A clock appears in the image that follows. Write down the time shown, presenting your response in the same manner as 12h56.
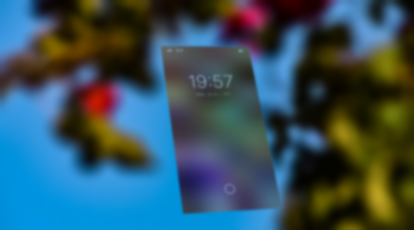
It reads 19h57
